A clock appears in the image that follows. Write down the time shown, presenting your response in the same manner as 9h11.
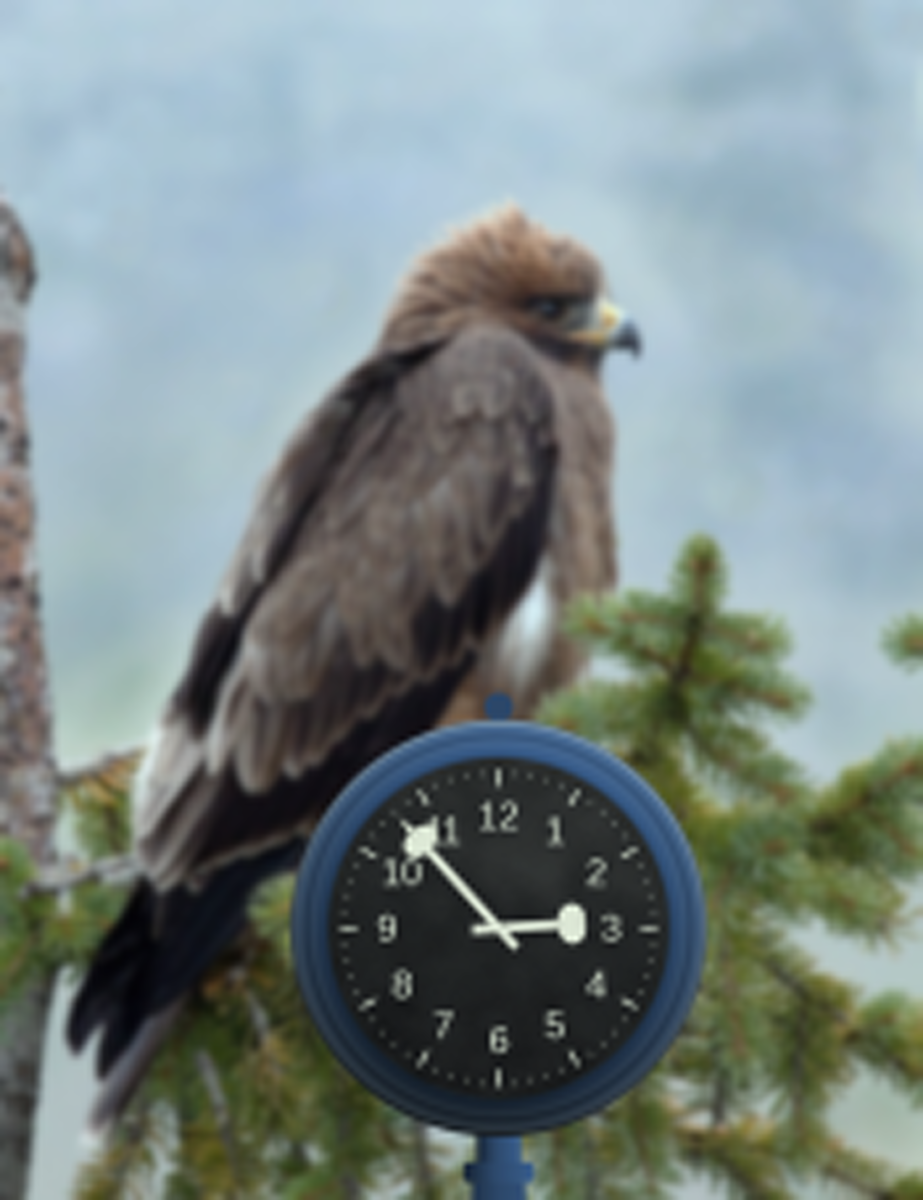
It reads 2h53
